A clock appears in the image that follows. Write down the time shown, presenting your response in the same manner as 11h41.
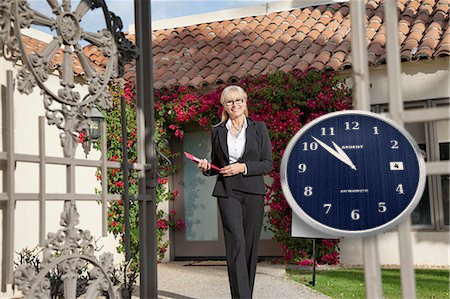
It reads 10h52
